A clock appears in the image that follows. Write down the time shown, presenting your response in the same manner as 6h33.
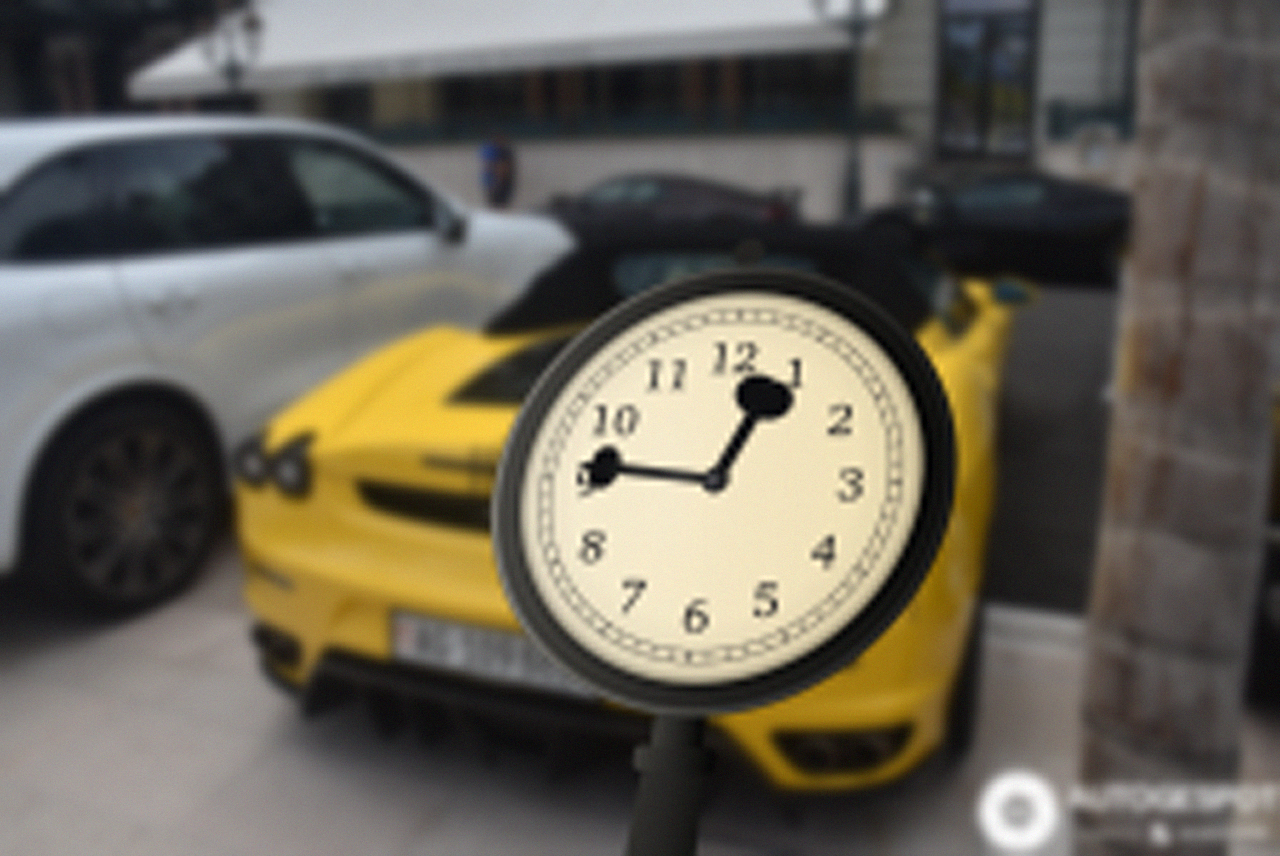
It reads 12h46
